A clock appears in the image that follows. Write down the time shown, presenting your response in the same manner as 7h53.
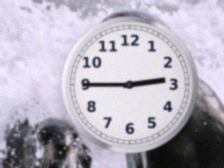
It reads 2h45
